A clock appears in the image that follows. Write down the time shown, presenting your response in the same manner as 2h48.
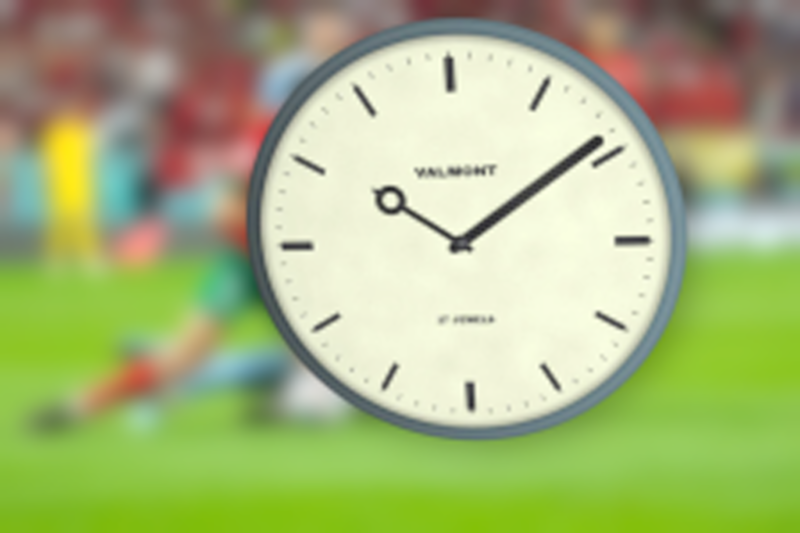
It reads 10h09
